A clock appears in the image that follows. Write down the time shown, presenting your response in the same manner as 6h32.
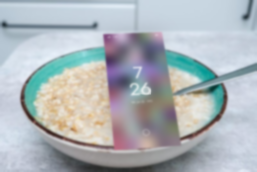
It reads 7h26
